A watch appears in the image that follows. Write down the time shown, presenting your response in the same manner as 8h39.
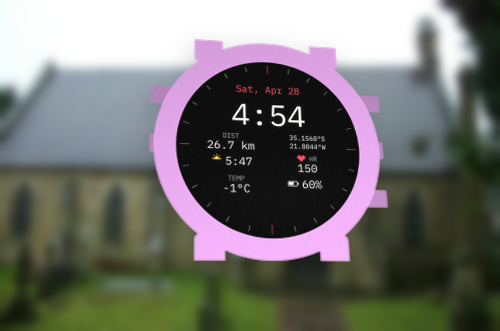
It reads 4h54
